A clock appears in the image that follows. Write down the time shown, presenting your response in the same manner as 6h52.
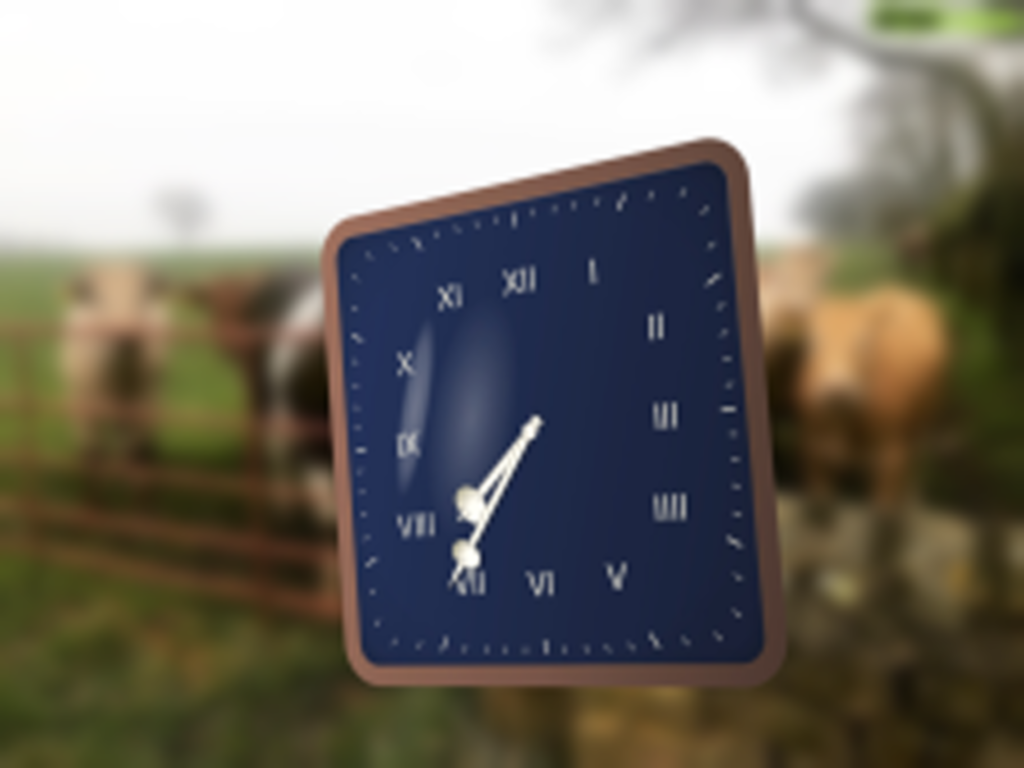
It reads 7h36
